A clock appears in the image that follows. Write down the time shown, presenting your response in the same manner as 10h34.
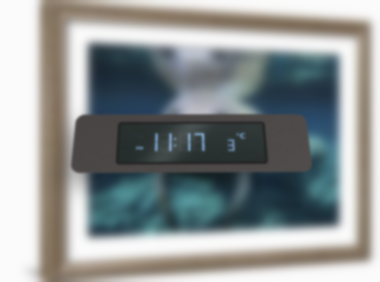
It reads 11h17
